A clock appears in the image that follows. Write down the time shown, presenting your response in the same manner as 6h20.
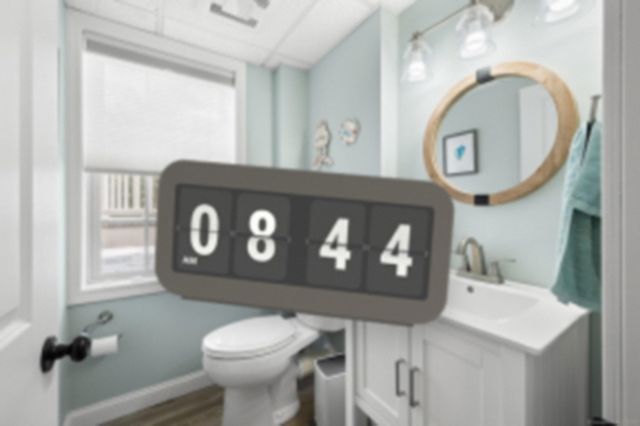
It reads 8h44
